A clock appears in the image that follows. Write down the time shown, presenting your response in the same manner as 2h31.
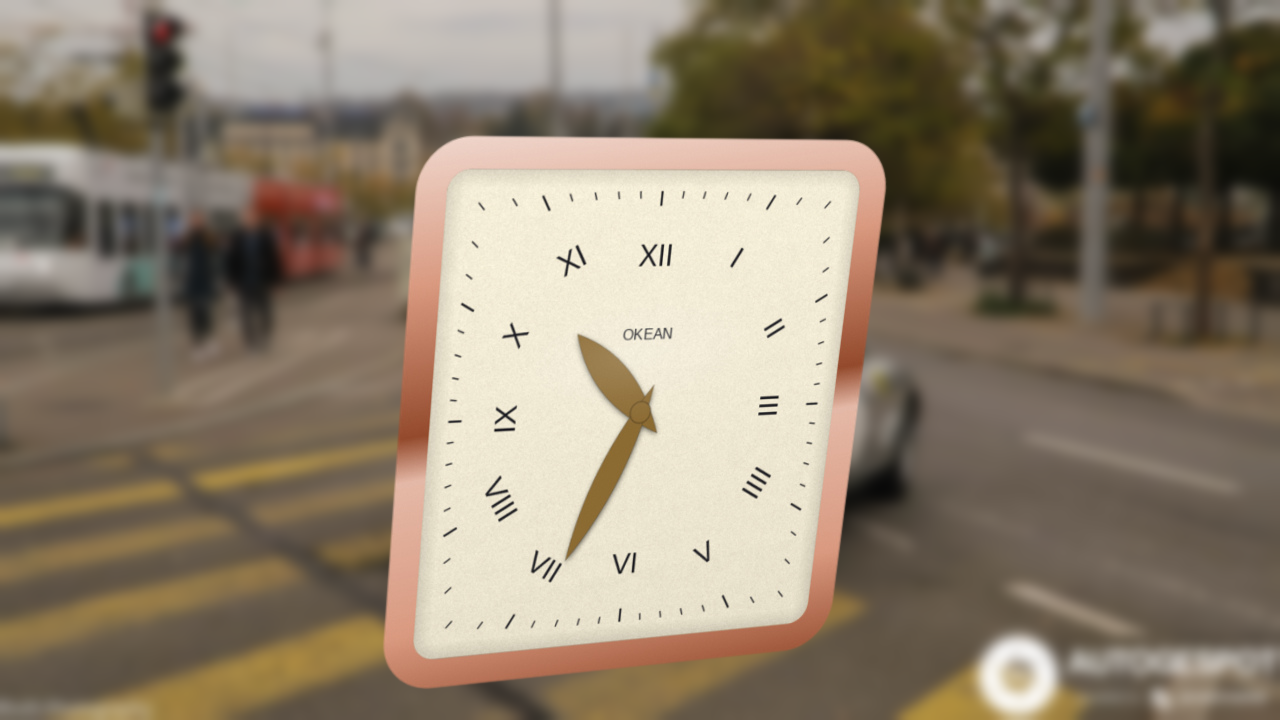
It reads 10h34
